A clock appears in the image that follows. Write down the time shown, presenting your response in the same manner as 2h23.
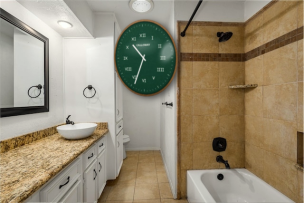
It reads 10h34
